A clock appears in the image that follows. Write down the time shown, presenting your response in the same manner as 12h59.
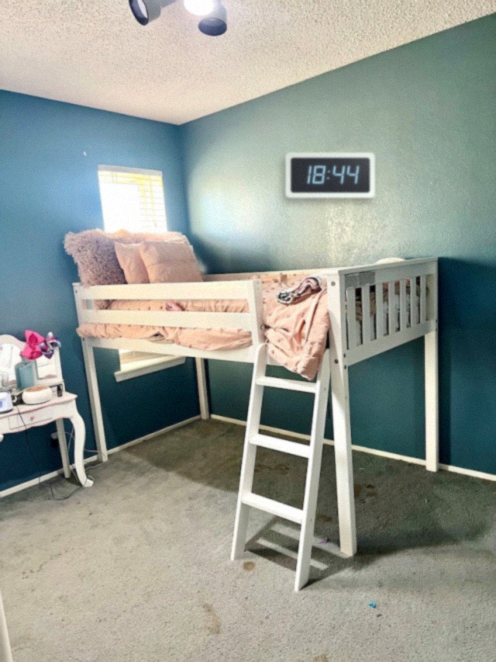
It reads 18h44
